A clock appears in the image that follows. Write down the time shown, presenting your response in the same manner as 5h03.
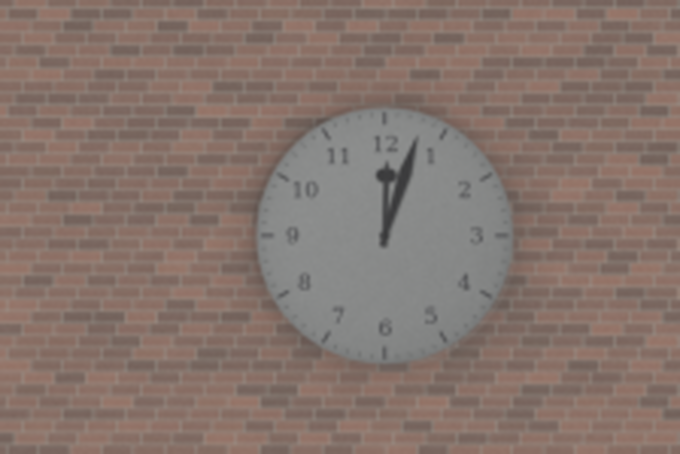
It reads 12h03
